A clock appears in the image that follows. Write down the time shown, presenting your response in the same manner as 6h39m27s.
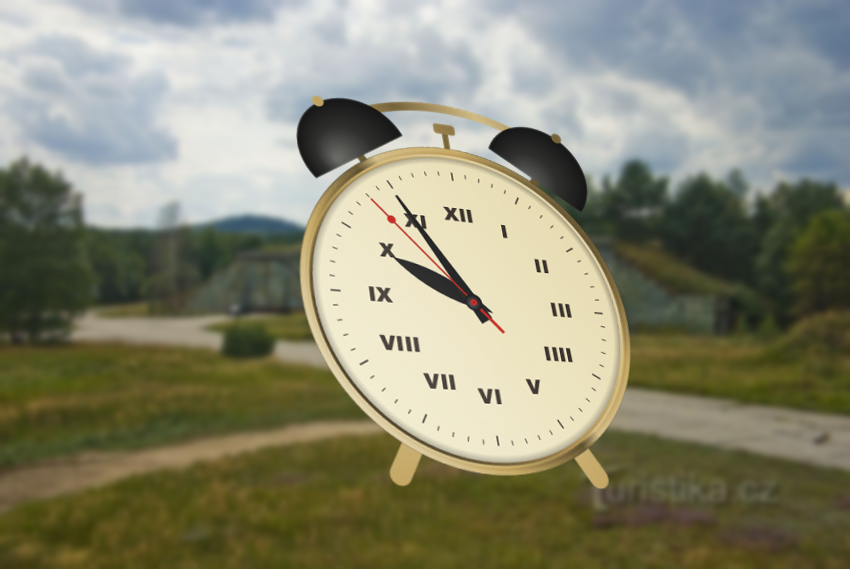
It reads 9h54m53s
